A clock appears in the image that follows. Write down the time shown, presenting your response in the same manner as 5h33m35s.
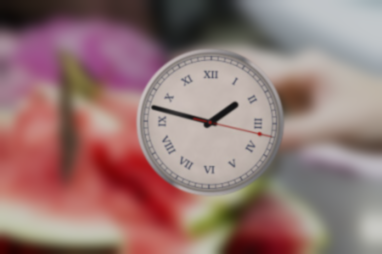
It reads 1h47m17s
